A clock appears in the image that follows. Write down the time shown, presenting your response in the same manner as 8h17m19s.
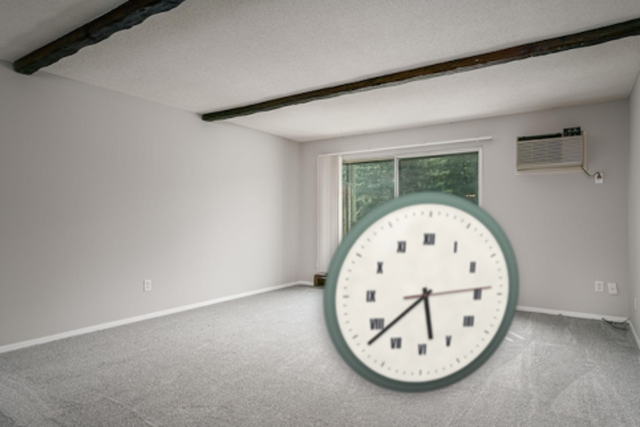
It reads 5h38m14s
